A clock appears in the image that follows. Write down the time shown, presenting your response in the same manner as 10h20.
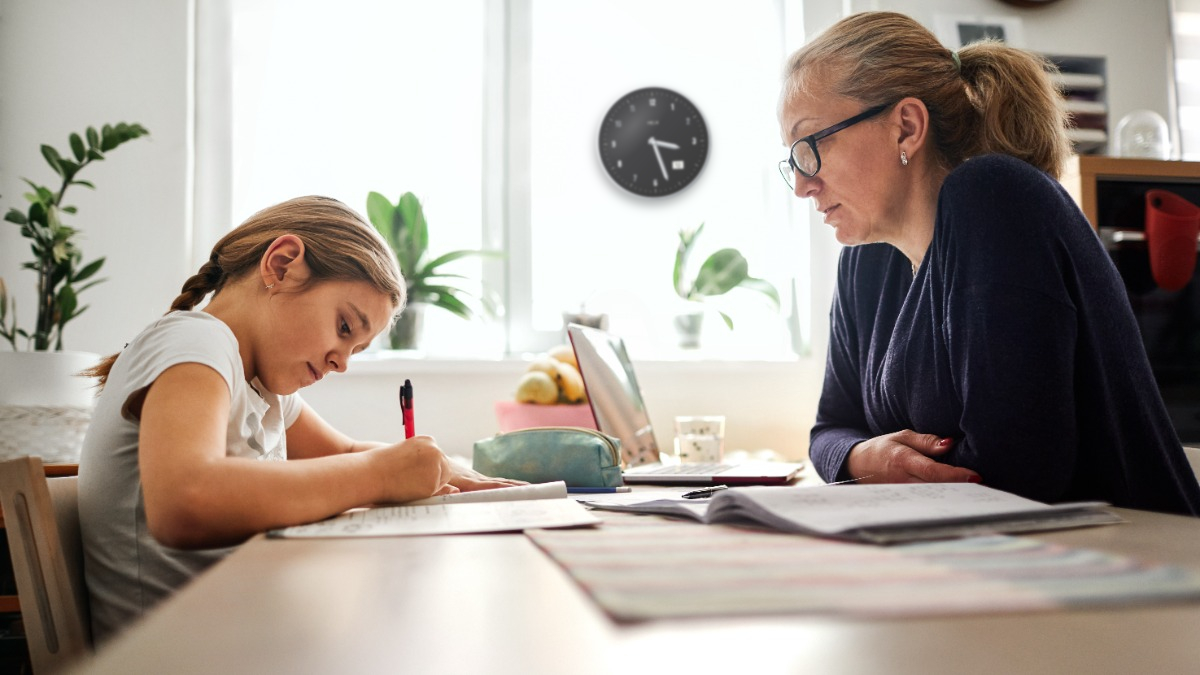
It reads 3h27
